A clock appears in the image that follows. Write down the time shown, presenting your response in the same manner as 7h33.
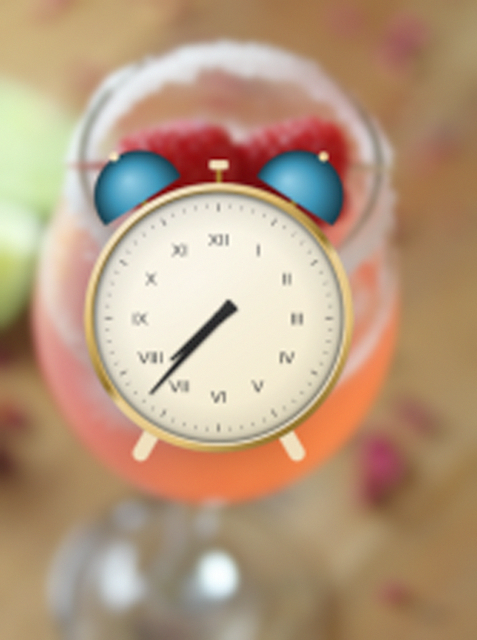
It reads 7h37
